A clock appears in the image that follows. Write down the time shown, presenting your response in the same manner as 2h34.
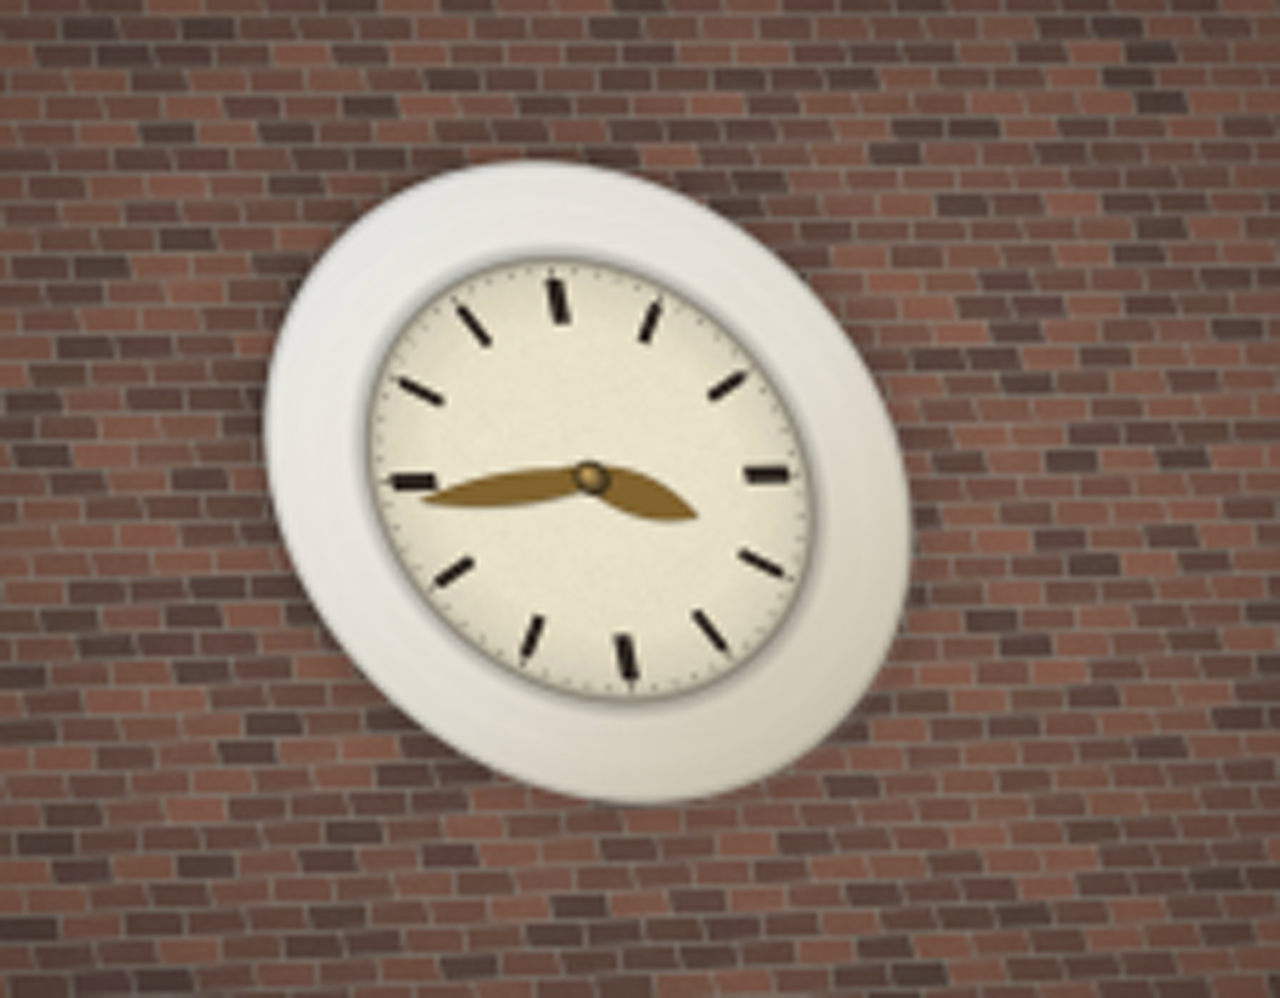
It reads 3h44
